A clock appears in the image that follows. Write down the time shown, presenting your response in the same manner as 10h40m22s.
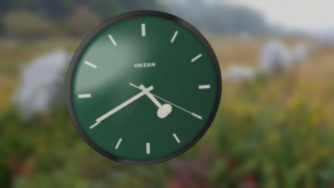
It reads 4h40m20s
